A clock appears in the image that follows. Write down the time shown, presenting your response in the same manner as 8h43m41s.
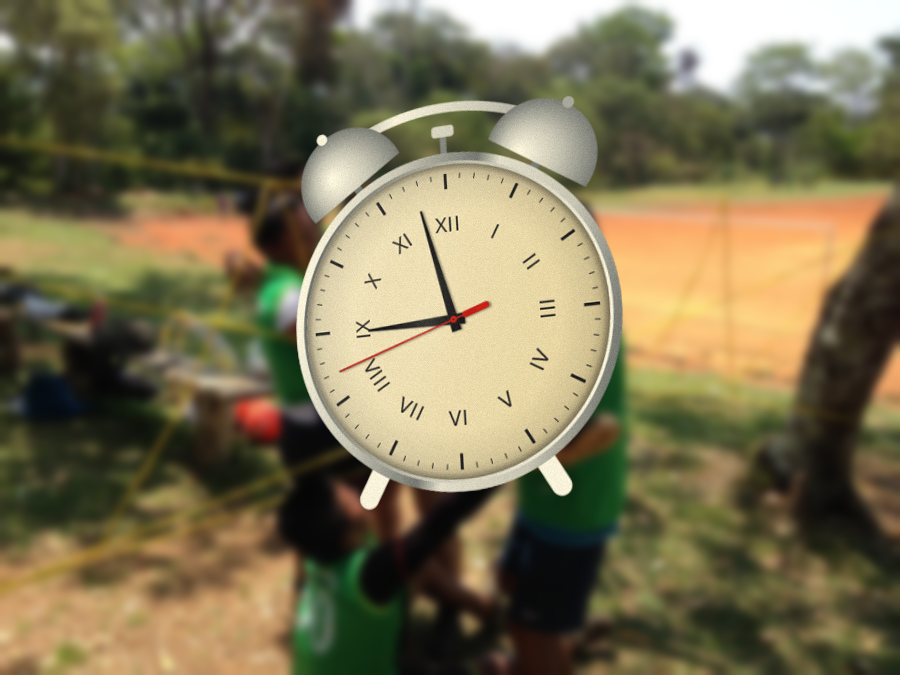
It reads 8h57m42s
